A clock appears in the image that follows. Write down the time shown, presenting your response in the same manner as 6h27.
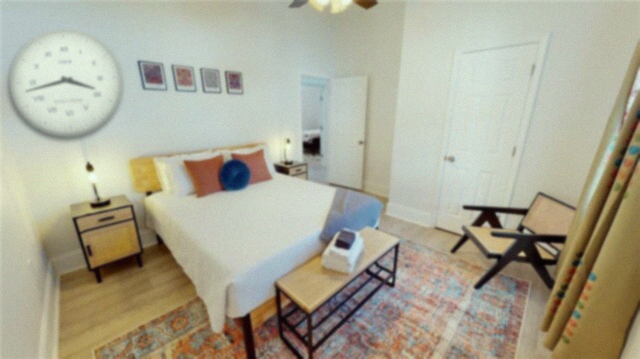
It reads 3h43
